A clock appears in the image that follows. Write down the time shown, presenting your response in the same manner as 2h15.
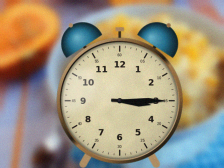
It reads 3h15
